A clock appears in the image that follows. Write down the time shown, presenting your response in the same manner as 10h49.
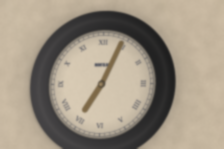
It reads 7h04
